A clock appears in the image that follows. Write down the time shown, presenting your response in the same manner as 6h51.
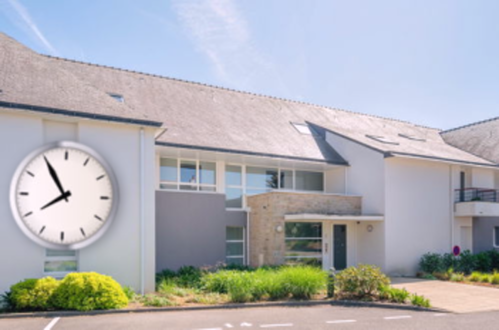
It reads 7h55
